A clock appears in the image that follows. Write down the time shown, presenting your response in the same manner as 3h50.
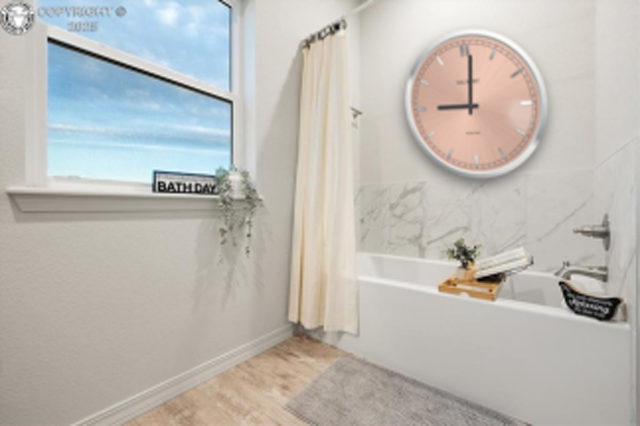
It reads 9h01
